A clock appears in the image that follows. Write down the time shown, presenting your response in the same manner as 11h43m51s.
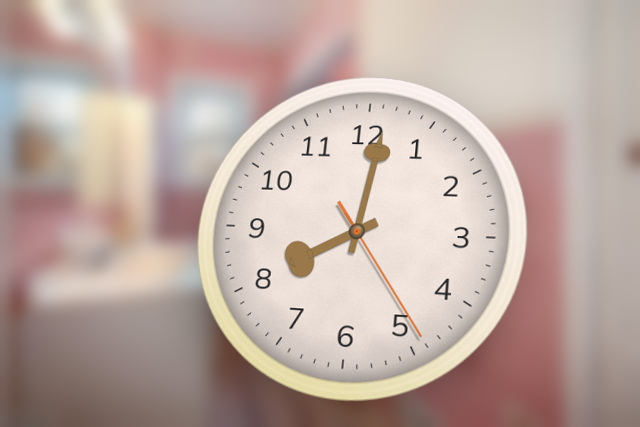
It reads 8h01m24s
